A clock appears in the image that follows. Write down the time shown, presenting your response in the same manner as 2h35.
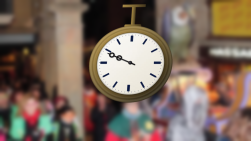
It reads 9h49
